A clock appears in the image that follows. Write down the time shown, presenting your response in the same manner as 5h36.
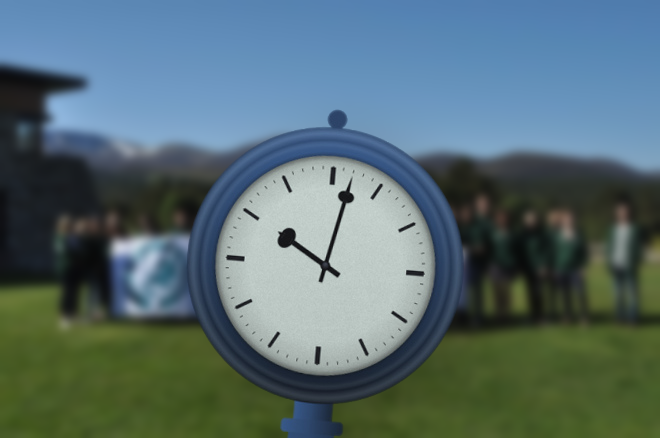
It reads 10h02
